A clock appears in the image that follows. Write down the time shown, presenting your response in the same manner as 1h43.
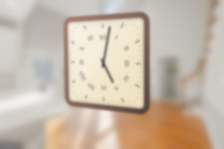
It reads 5h02
